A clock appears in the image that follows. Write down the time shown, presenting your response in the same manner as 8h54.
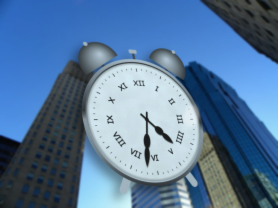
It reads 4h32
